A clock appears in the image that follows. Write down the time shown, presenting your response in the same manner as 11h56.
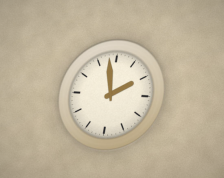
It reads 1h58
